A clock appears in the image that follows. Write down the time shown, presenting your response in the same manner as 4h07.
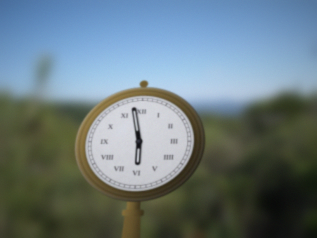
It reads 5h58
